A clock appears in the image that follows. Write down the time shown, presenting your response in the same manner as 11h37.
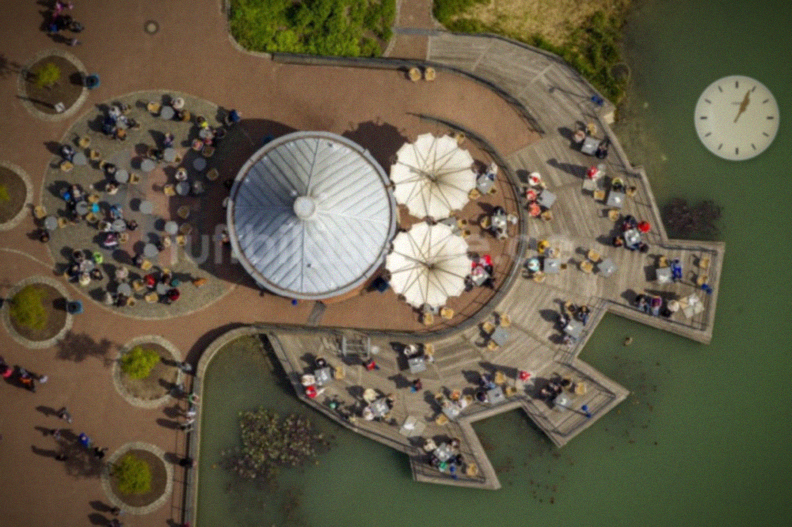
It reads 1h04
